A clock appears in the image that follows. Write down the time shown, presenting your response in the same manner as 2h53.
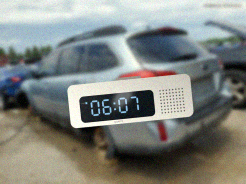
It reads 6h07
